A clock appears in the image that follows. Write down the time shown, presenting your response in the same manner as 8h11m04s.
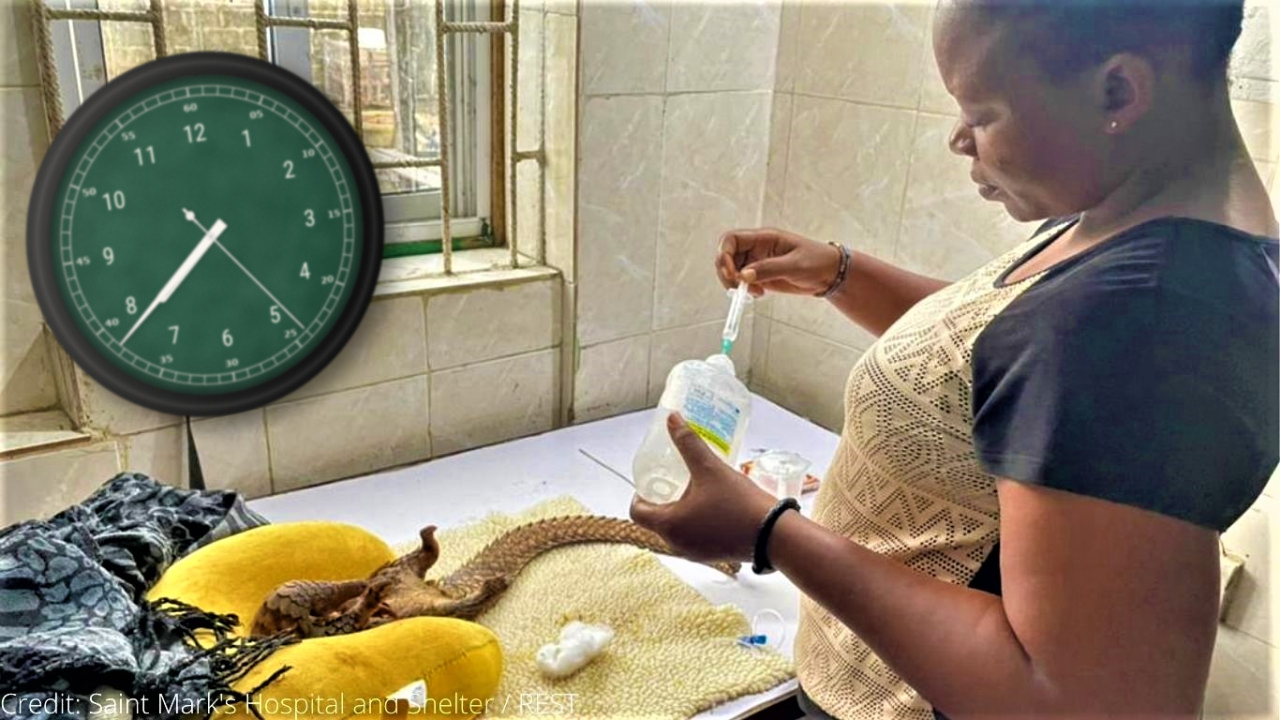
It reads 7h38m24s
